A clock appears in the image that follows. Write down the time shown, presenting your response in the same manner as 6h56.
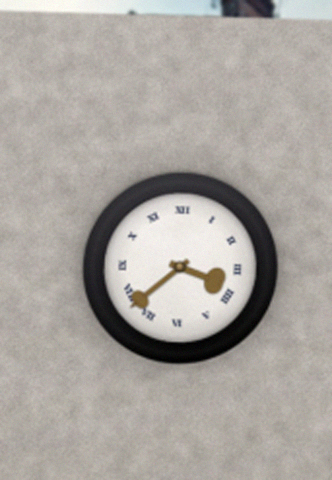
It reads 3h38
